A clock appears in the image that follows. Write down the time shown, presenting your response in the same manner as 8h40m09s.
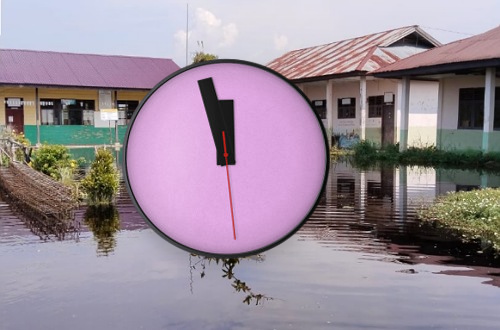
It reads 11h57m29s
